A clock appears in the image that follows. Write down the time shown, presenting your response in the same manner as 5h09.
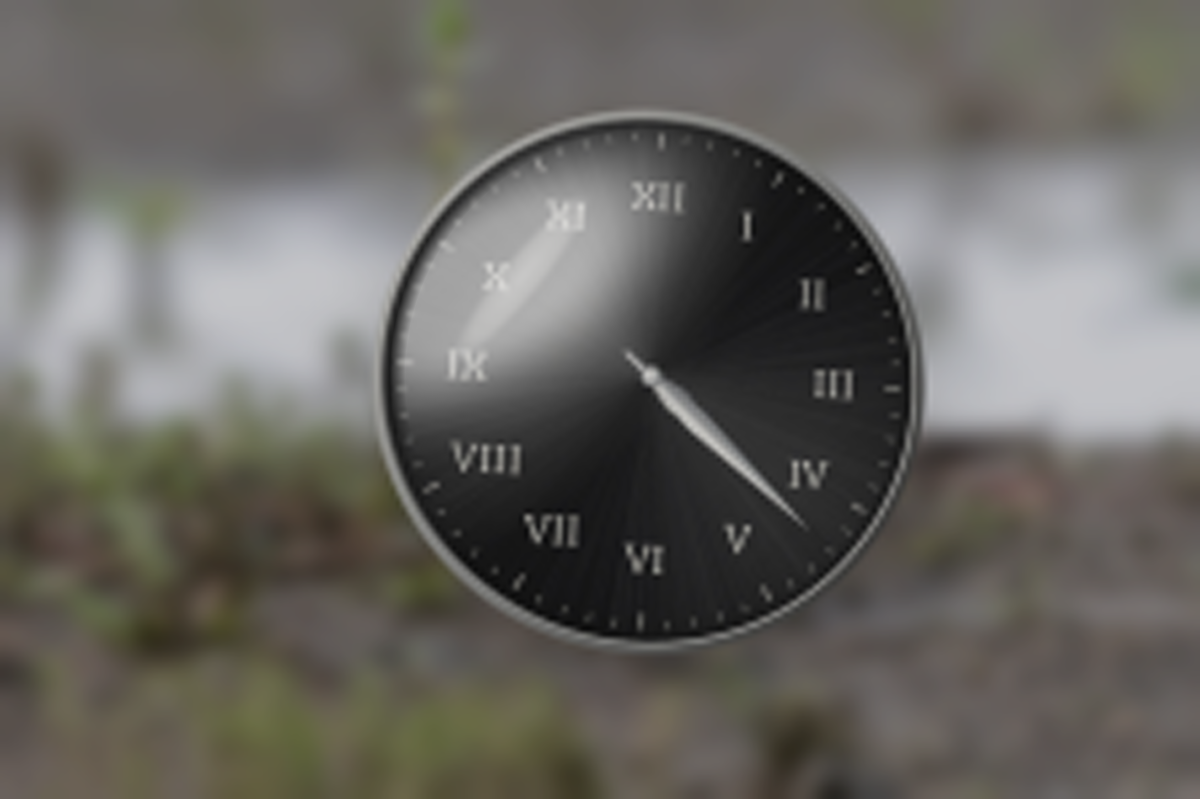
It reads 4h22
